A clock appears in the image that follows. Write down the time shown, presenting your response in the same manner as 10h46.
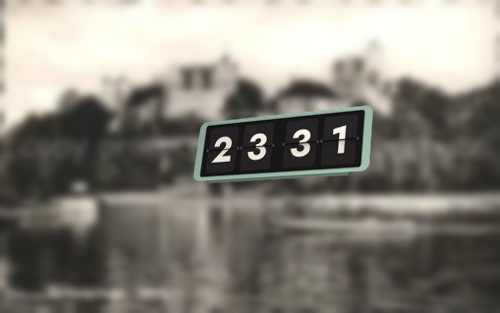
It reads 23h31
